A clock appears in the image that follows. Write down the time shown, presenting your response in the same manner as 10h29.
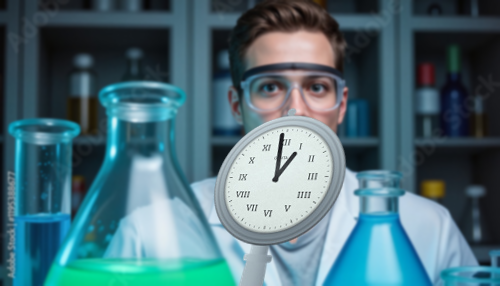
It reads 12h59
